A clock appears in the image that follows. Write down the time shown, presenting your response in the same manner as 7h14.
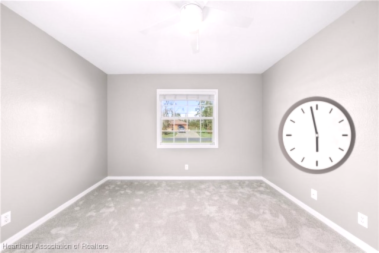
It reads 5h58
